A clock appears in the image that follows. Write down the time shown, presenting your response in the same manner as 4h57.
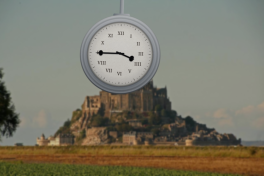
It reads 3h45
